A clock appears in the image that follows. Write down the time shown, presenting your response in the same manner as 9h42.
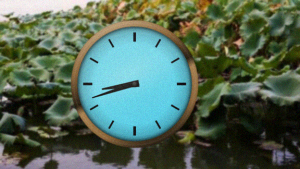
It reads 8h42
